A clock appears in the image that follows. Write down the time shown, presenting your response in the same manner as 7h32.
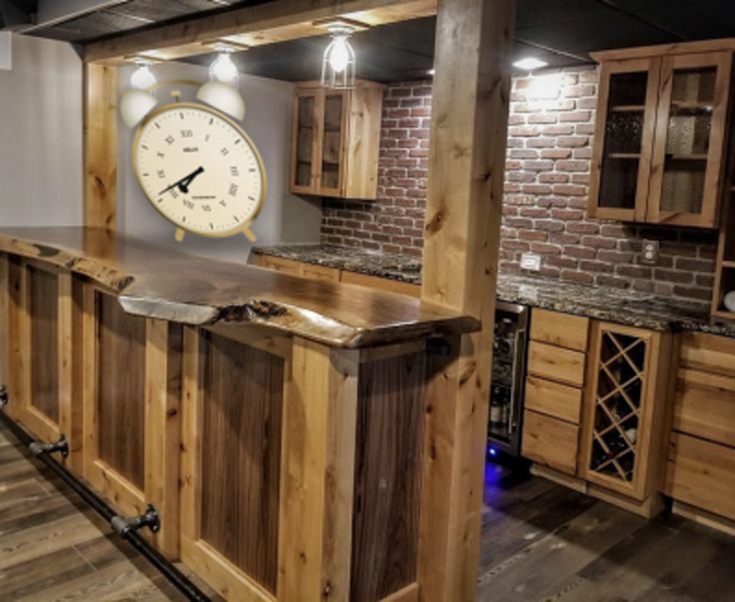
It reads 7h41
